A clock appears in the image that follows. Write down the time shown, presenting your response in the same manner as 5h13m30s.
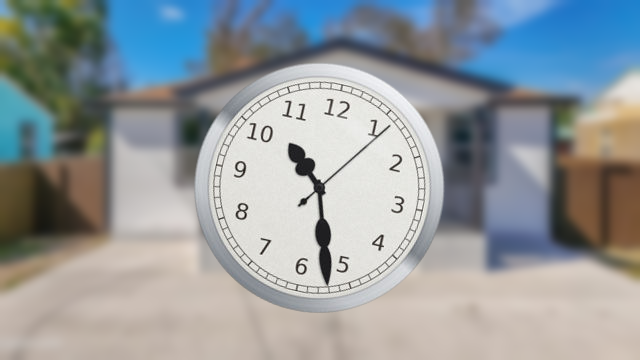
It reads 10h27m06s
